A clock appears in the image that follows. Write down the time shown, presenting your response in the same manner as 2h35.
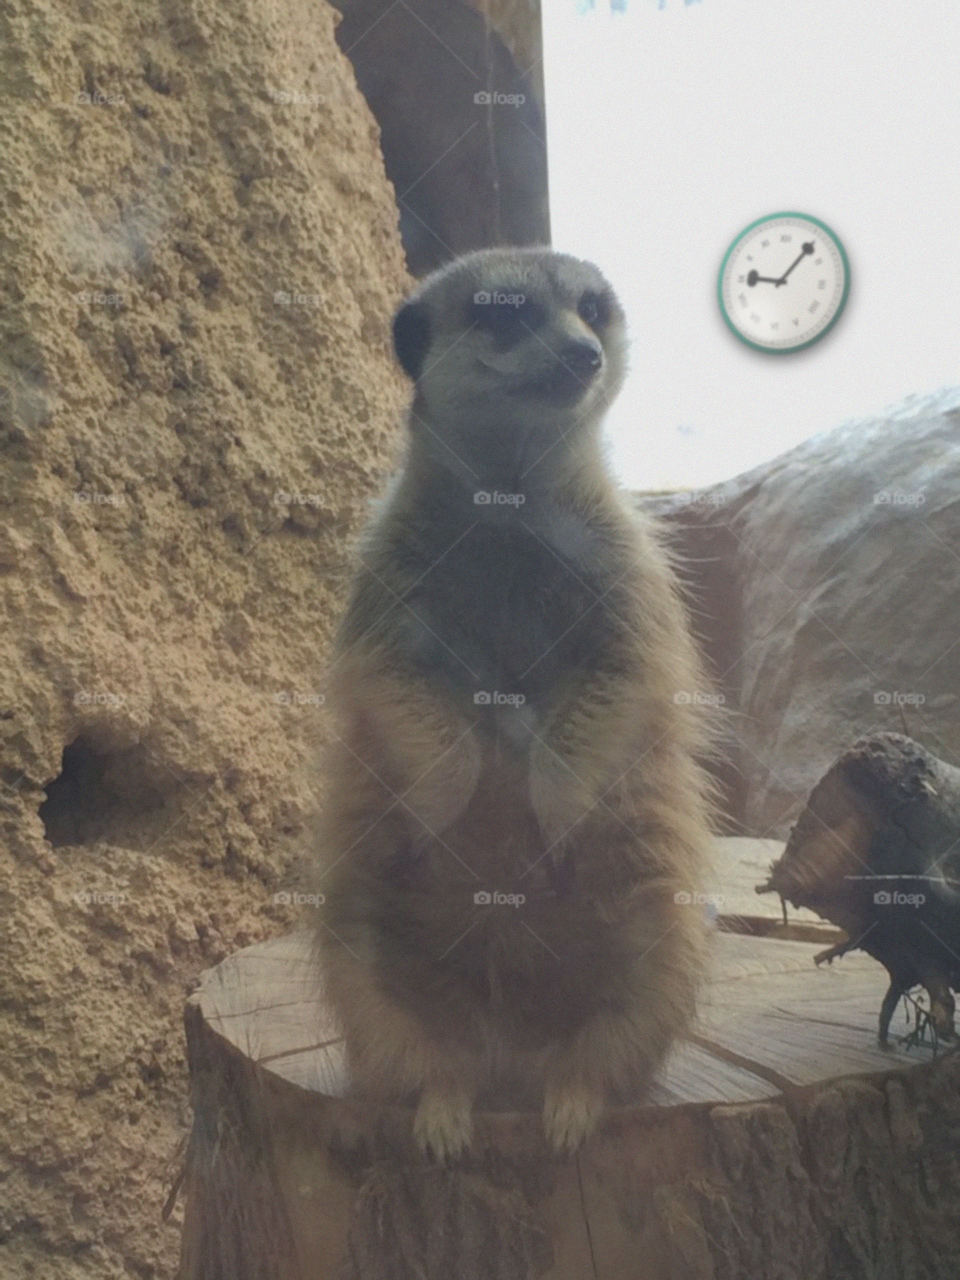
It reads 9h06
